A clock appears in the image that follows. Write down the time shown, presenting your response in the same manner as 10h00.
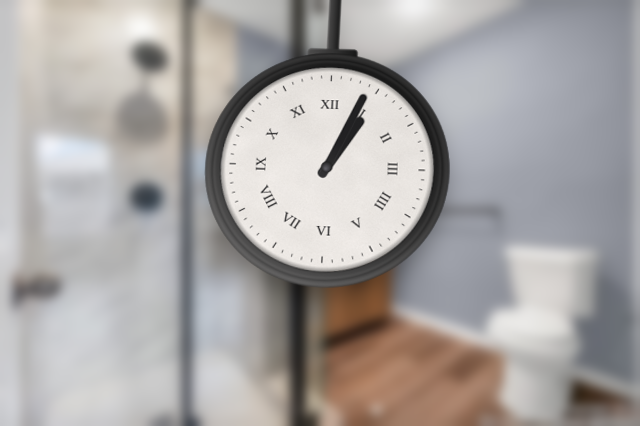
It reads 1h04
